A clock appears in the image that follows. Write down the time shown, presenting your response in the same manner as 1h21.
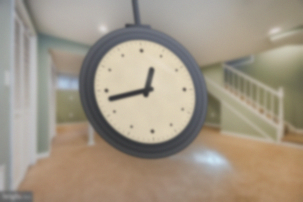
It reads 12h43
